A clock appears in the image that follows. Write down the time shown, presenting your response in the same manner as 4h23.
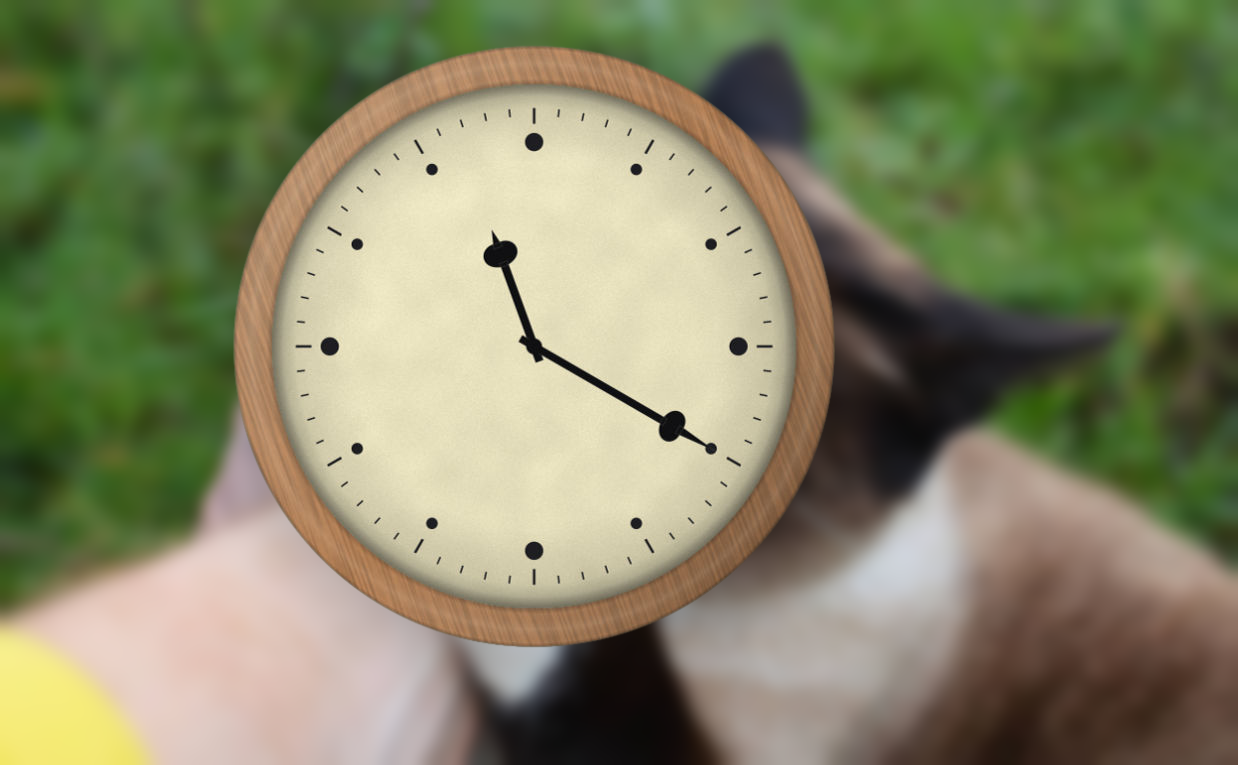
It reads 11h20
